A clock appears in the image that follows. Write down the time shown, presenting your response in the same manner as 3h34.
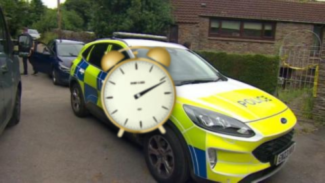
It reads 2h11
